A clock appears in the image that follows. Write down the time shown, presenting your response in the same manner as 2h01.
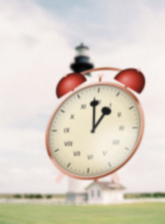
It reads 12h59
